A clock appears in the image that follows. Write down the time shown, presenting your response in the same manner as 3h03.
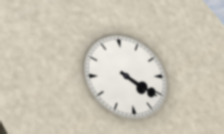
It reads 4h21
